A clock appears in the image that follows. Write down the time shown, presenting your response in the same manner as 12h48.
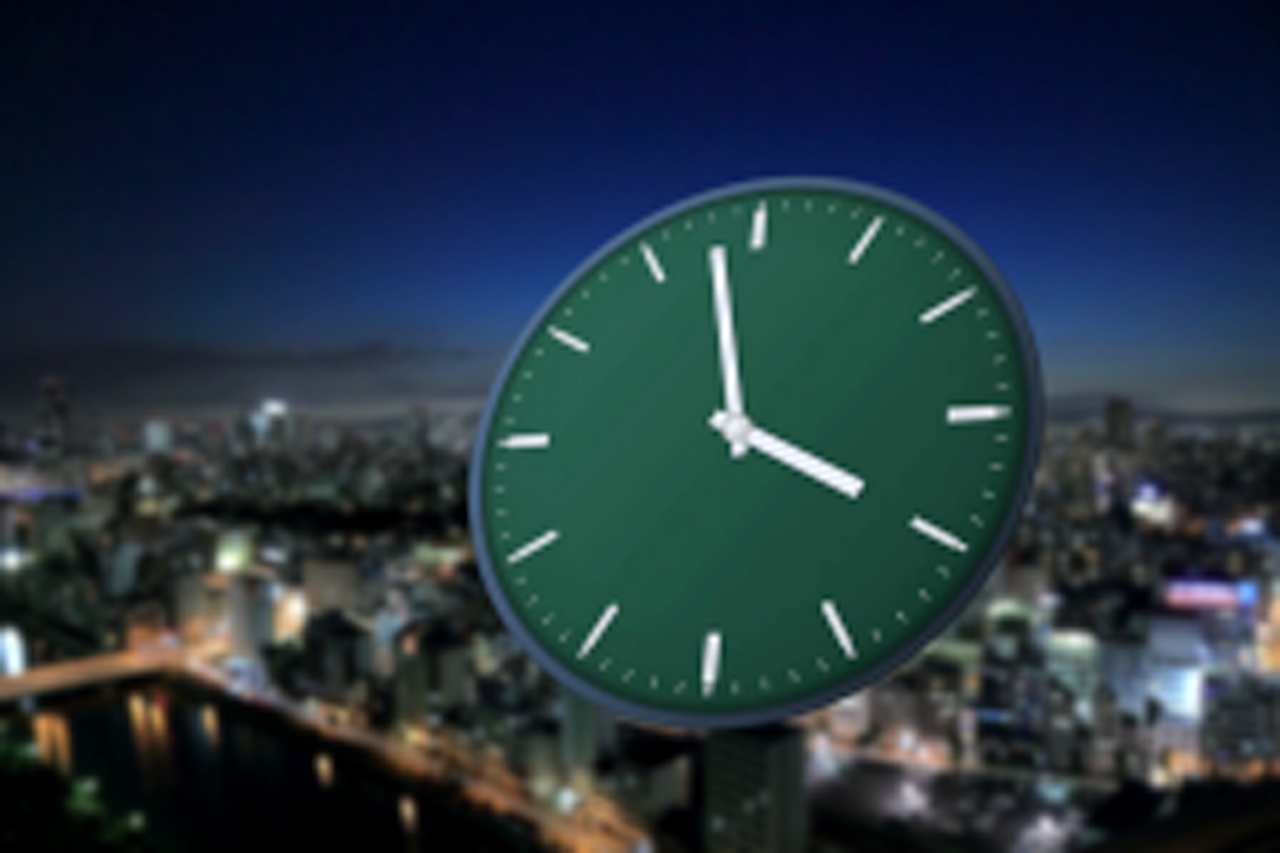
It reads 3h58
